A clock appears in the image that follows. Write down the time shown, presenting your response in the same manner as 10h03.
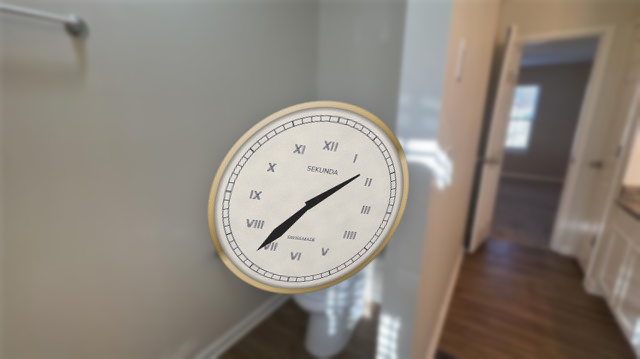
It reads 1h36
